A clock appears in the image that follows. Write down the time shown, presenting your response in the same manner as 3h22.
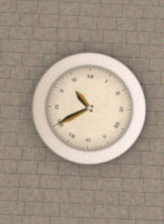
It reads 10h40
